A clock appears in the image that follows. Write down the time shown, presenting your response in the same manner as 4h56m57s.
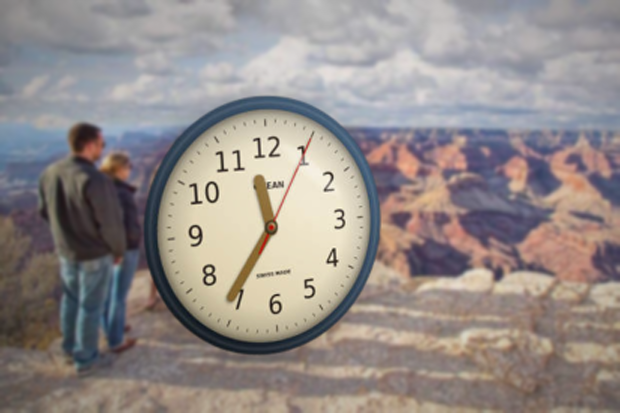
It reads 11h36m05s
